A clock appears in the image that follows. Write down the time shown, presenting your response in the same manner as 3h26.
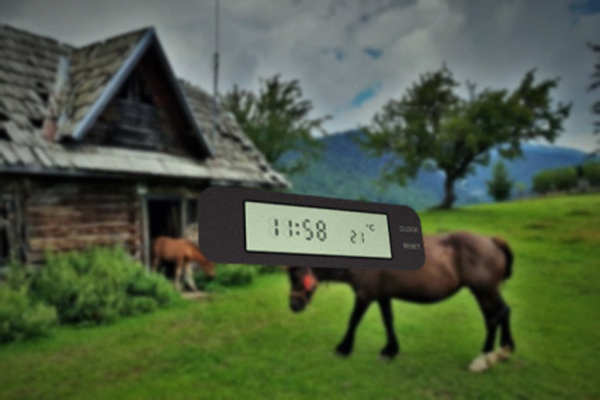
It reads 11h58
